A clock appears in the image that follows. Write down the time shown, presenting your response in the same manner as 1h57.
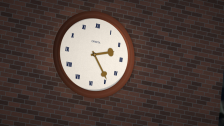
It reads 2h24
